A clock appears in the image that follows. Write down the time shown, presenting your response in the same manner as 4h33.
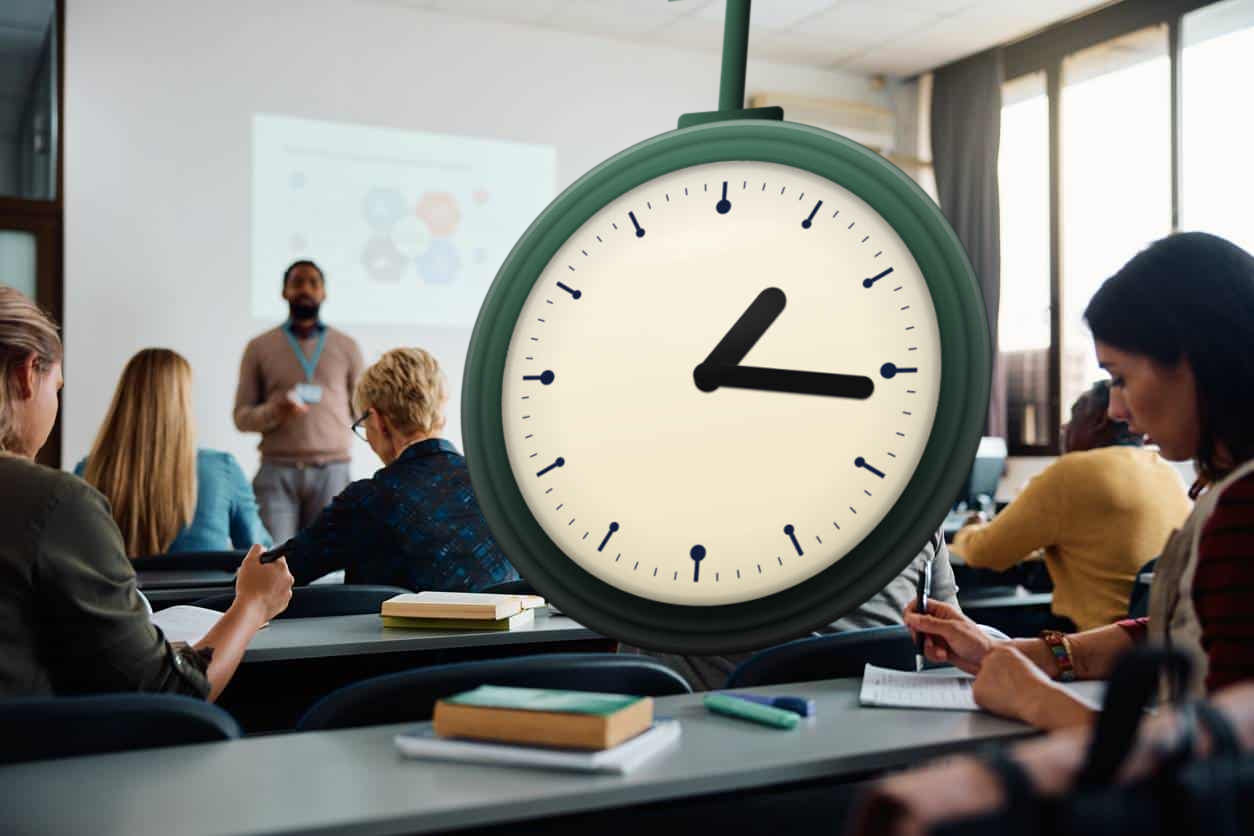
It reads 1h16
